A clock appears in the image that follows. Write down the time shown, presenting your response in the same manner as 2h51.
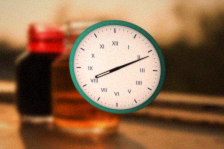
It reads 8h11
